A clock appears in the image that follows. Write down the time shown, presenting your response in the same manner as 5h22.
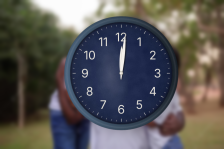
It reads 12h01
